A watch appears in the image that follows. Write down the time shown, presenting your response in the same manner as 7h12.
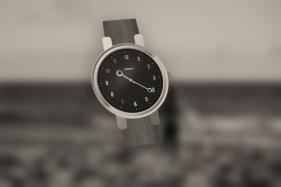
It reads 10h21
